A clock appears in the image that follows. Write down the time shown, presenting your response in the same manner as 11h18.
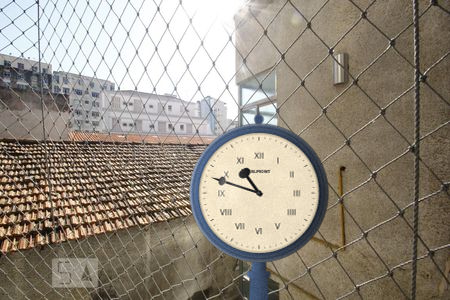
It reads 10h48
